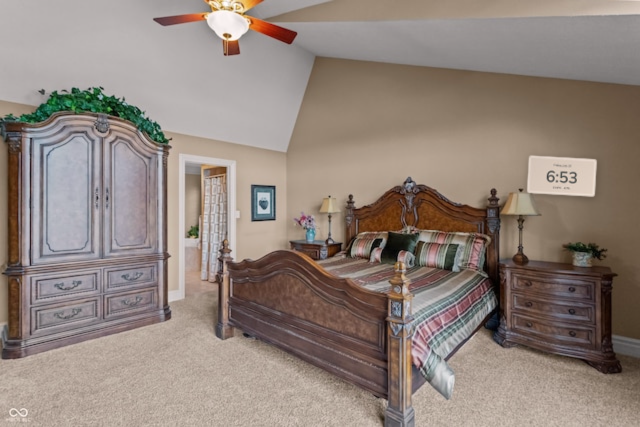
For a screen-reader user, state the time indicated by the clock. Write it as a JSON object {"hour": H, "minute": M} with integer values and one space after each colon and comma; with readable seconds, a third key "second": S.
{"hour": 6, "minute": 53}
